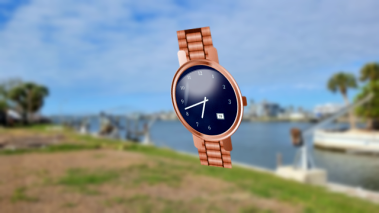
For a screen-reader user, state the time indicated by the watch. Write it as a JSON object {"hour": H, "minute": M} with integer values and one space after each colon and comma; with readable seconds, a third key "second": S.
{"hour": 6, "minute": 42}
